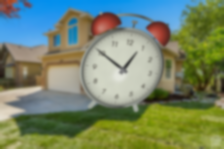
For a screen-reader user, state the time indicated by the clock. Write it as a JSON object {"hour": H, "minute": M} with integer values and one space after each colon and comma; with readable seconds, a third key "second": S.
{"hour": 12, "minute": 50}
